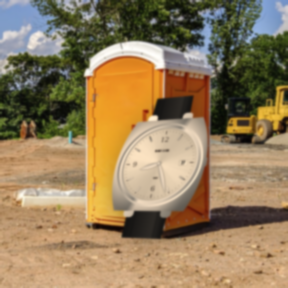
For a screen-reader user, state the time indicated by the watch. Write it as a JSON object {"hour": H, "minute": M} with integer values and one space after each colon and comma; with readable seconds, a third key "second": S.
{"hour": 8, "minute": 26}
